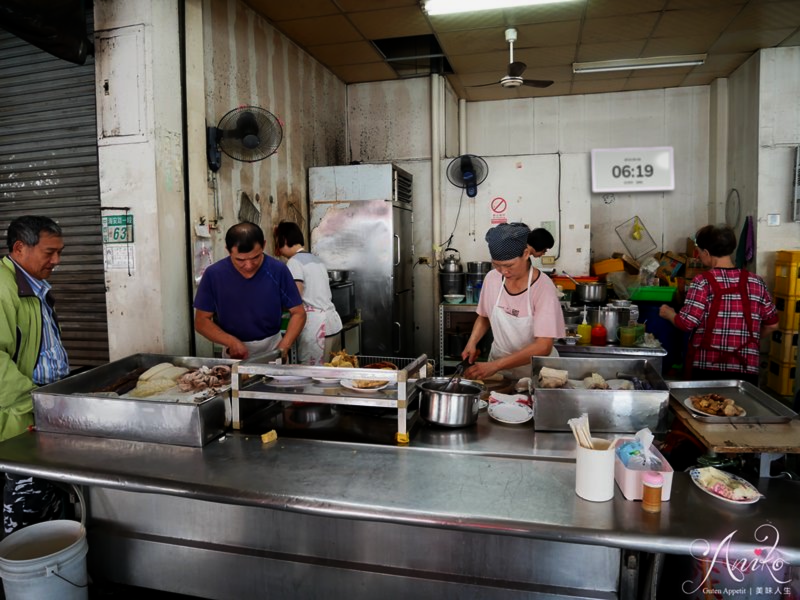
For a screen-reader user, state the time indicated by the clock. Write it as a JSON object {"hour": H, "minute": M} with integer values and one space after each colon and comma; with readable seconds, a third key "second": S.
{"hour": 6, "minute": 19}
